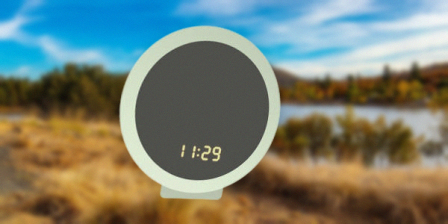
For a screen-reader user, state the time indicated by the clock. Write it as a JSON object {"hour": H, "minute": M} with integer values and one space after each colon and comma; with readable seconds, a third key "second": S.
{"hour": 11, "minute": 29}
